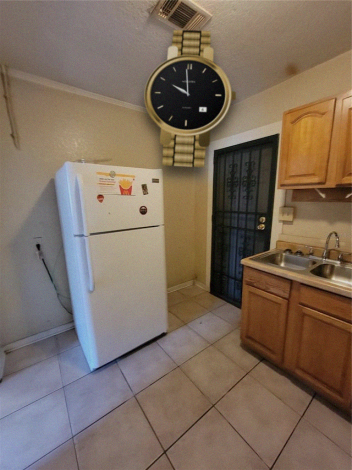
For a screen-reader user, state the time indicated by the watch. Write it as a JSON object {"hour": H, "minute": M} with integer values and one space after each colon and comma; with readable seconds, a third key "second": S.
{"hour": 9, "minute": 59}
